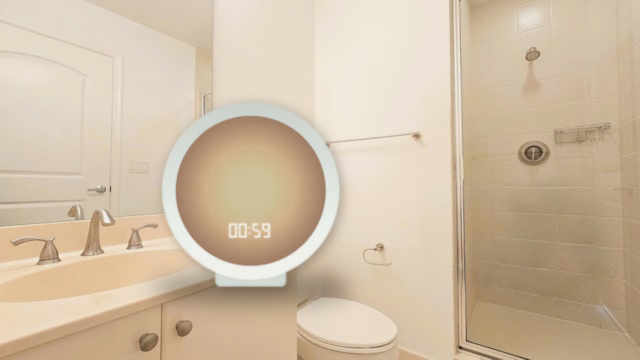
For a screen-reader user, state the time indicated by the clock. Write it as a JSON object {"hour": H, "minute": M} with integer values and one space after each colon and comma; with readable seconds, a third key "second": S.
{"hour": 0, "minute": 59}
